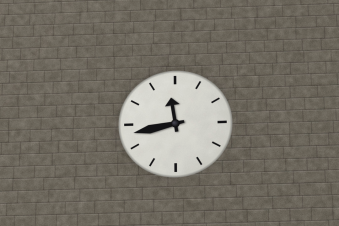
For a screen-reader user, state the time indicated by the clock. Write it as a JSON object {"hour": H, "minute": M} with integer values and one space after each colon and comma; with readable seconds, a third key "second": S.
{"hour": 11, "minute": 43}
